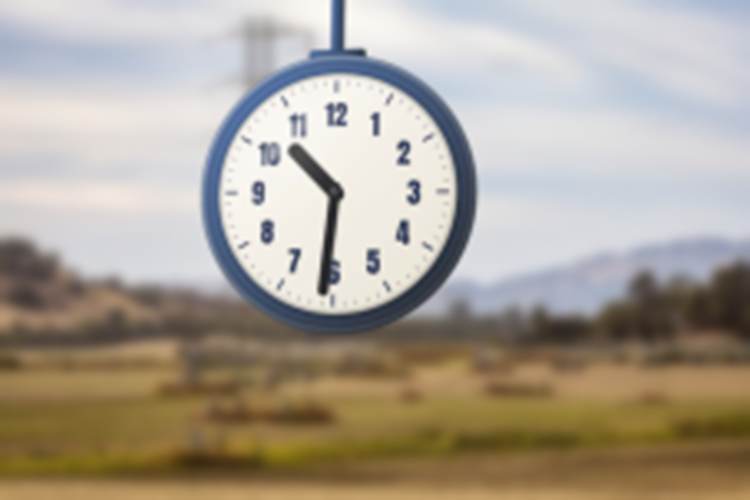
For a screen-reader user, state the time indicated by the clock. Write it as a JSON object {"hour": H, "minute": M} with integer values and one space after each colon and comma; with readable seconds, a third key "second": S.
{"hour": 10, "minute": 31}
